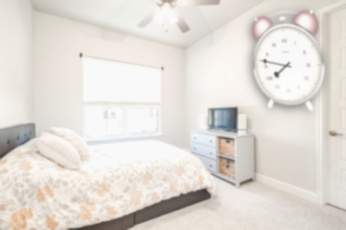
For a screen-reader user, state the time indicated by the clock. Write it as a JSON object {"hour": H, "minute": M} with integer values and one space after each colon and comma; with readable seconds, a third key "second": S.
{"hour": 7, "minute": 47}
